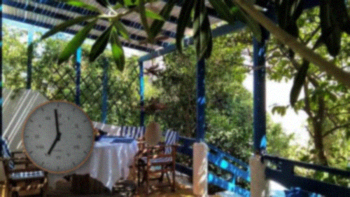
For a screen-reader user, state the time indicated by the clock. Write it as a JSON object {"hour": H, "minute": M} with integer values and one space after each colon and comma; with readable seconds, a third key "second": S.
{"hour": 6, "minute": 59}
